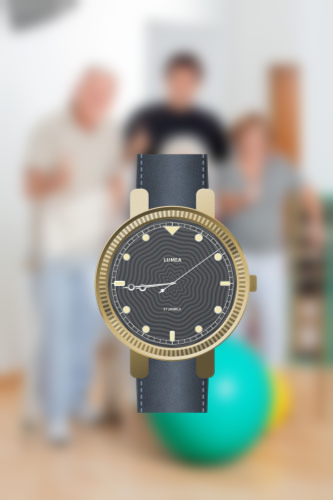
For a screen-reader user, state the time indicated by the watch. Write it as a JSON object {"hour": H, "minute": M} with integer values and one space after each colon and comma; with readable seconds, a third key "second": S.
{"hour": 8, "minute": 44, "second": 9}
